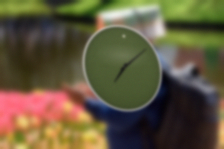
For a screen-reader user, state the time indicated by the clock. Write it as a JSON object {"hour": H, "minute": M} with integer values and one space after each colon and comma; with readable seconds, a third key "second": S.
{"hour": 7, "minute": 8}
